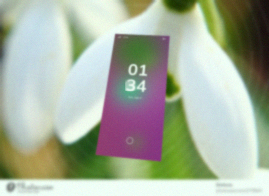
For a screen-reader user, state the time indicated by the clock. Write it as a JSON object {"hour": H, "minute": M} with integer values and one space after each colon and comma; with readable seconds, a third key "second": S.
{"hour": 1, "minute": 34}
